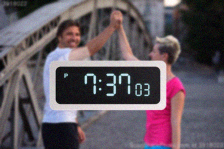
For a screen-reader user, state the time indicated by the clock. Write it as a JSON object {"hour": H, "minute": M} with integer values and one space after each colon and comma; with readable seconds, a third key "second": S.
{"hour": 7, "minute": 37, "second": 3}
